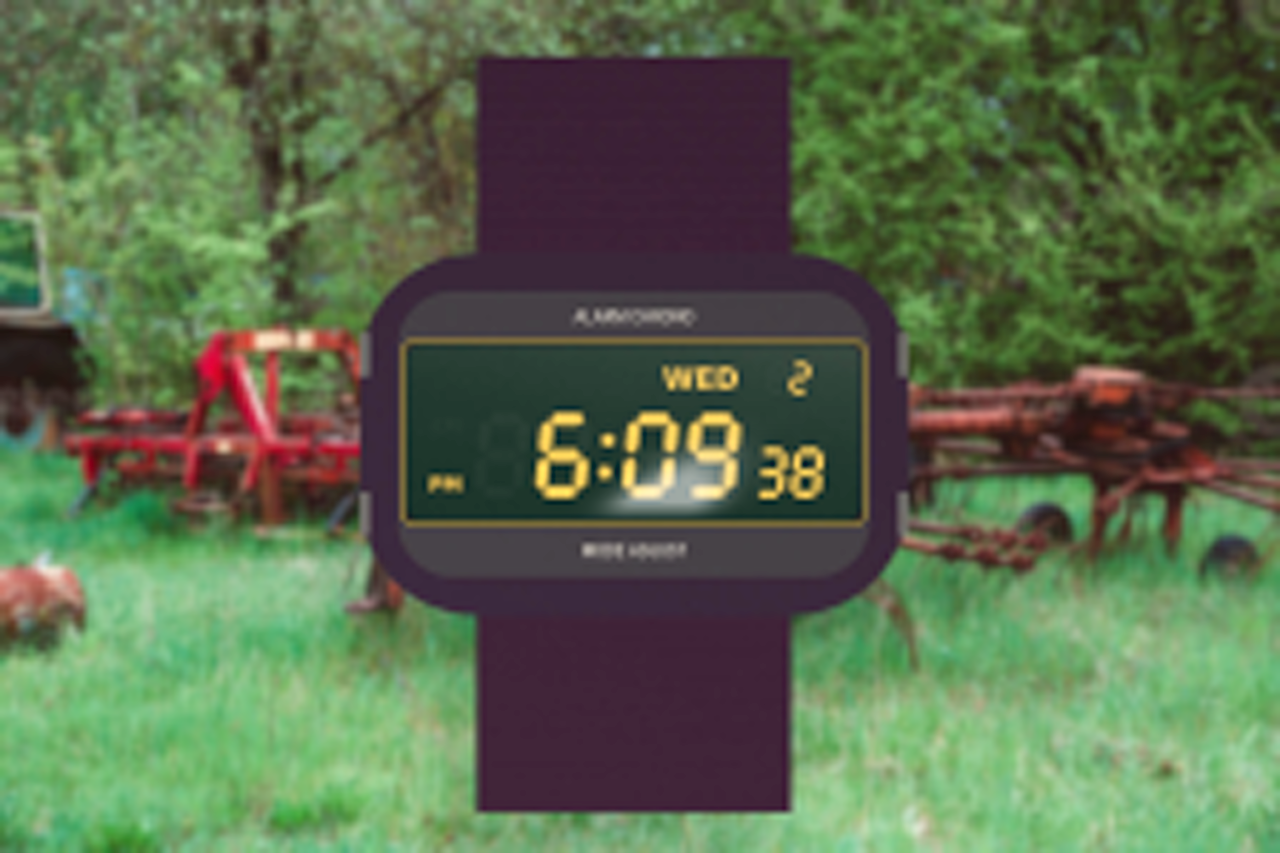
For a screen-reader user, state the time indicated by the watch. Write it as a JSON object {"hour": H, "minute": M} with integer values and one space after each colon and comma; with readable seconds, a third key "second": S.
{"hour": 6, "minute": 9, "second": 38}
